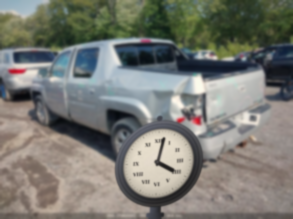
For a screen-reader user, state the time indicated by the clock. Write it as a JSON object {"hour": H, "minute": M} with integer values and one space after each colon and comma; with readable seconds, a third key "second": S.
{"hour": 4, "minute": 2}
